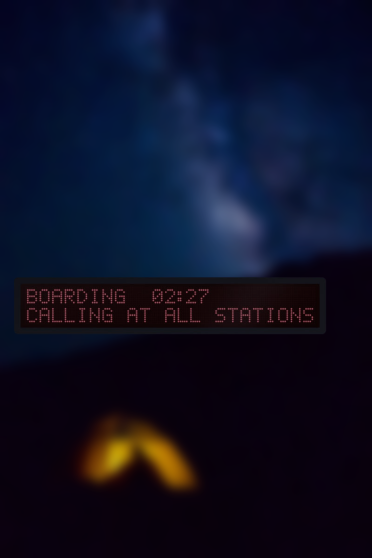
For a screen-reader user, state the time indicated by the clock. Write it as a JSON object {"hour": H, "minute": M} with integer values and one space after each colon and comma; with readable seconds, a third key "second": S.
{"hour": 2, "minute": 27}
